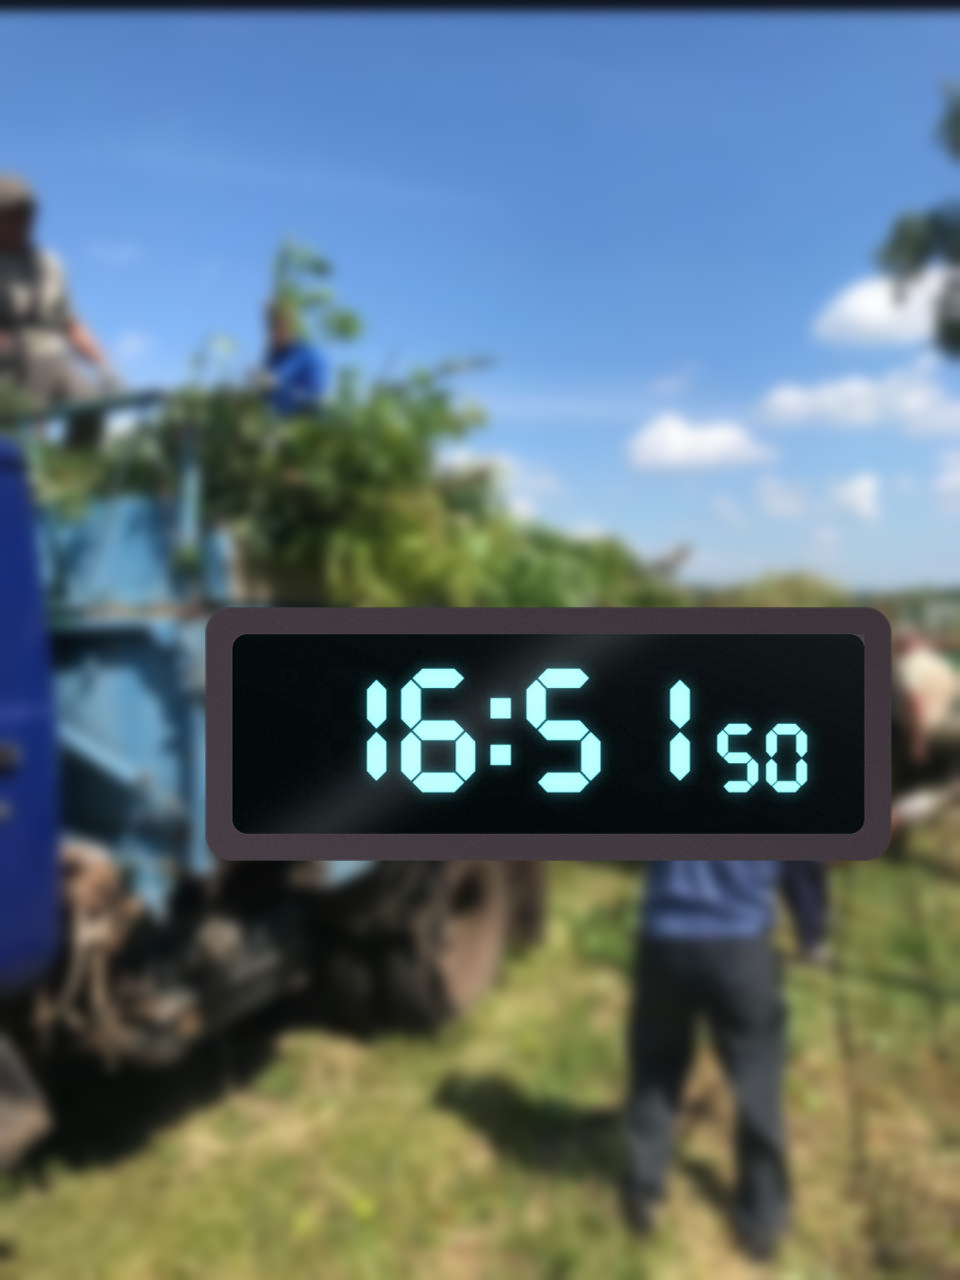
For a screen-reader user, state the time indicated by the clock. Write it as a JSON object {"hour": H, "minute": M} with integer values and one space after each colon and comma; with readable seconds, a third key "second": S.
{"hour": 16, "minute": 51, "second": 50}
